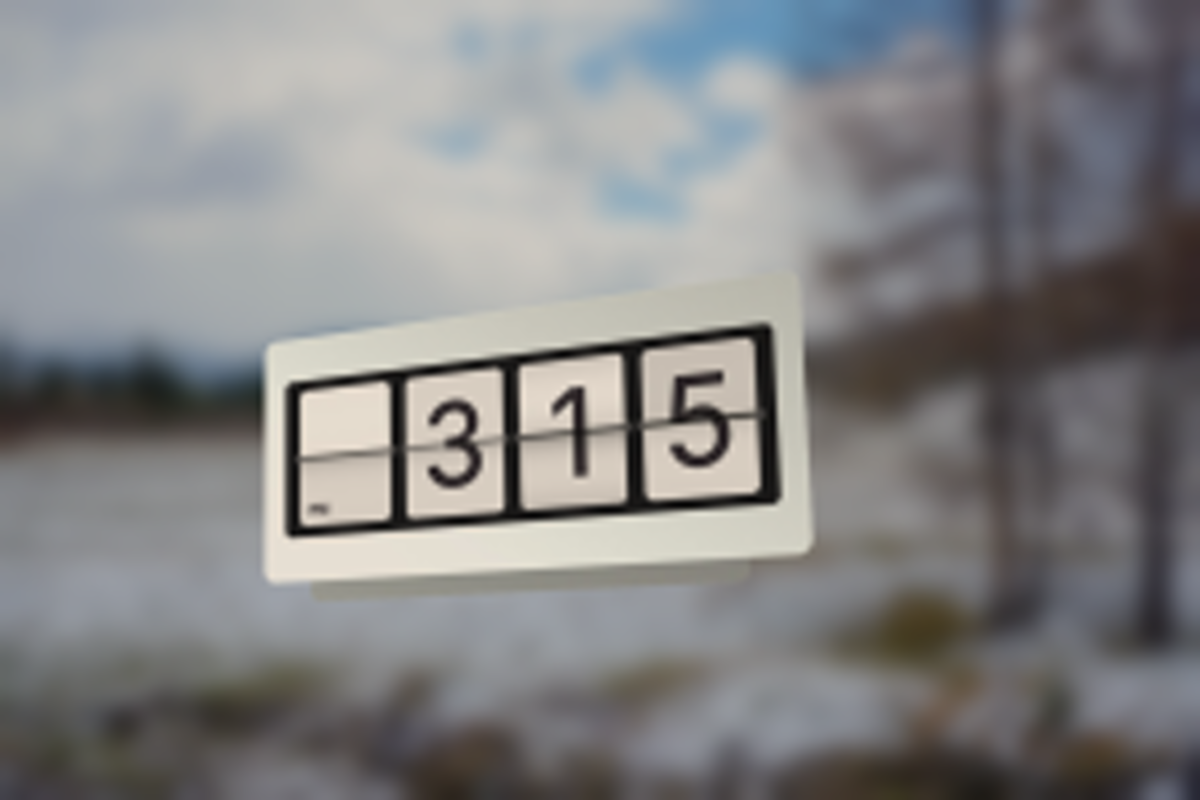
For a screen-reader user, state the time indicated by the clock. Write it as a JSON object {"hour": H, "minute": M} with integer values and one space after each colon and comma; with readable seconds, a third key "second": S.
{"hour": 3, "minute": 15}
